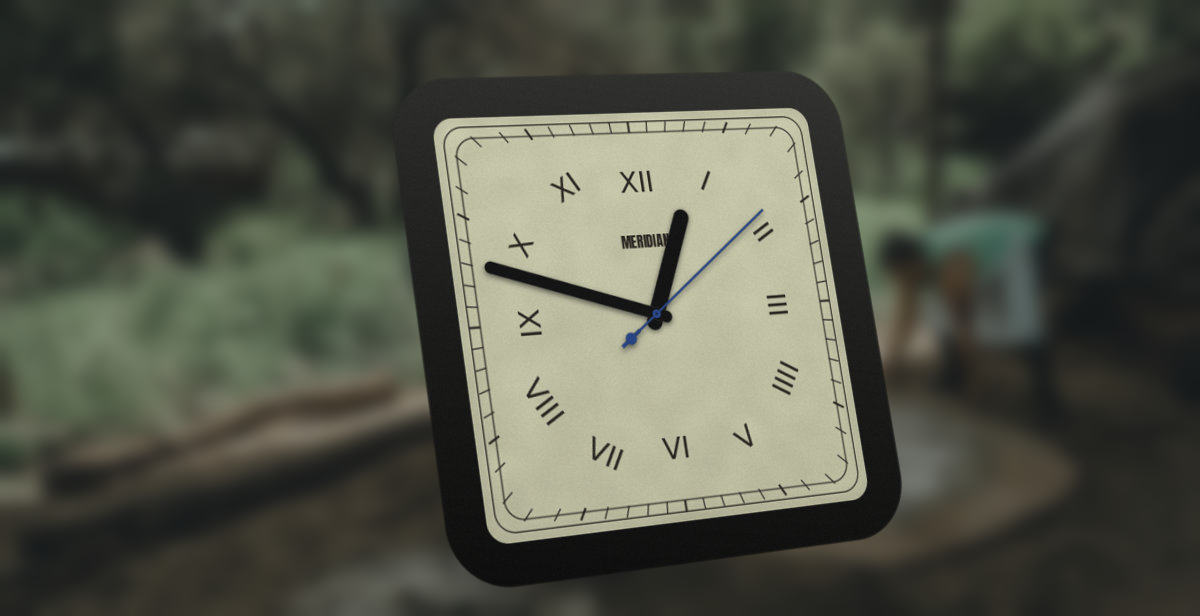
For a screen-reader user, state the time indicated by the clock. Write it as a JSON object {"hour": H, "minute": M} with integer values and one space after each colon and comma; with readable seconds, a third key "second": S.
{"hour": 12, "minute": 48, "second": 9}
